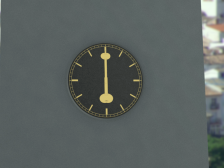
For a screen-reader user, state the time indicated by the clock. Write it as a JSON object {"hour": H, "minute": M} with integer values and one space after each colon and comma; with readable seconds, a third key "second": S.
{"hour": 6, "minute": 0}
